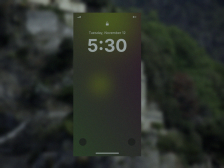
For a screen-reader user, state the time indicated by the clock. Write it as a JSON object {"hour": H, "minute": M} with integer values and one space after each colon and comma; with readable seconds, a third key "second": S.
{"hour": 5, "minute": 30}
